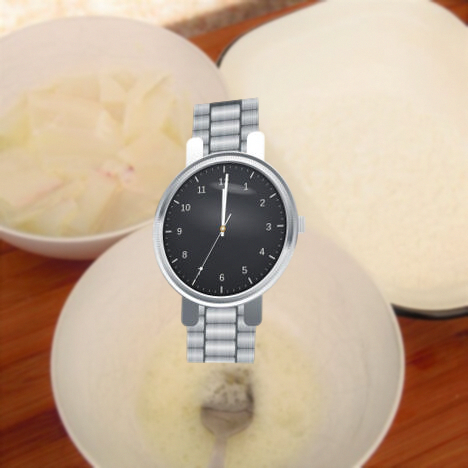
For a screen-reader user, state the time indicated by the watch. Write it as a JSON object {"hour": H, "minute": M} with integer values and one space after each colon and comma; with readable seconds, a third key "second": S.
{"hour": 12, "minute": 0, "second": 35}
